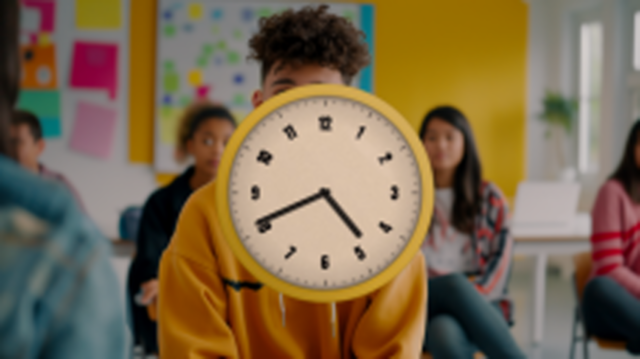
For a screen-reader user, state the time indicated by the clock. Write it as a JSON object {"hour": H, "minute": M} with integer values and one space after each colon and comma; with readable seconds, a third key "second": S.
{"hour": 4, "minute": 41}
